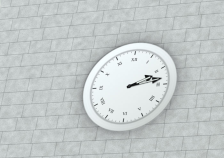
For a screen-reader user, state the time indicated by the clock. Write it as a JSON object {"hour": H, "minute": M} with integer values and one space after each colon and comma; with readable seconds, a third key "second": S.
{"hour": 2, "minute": 13}
